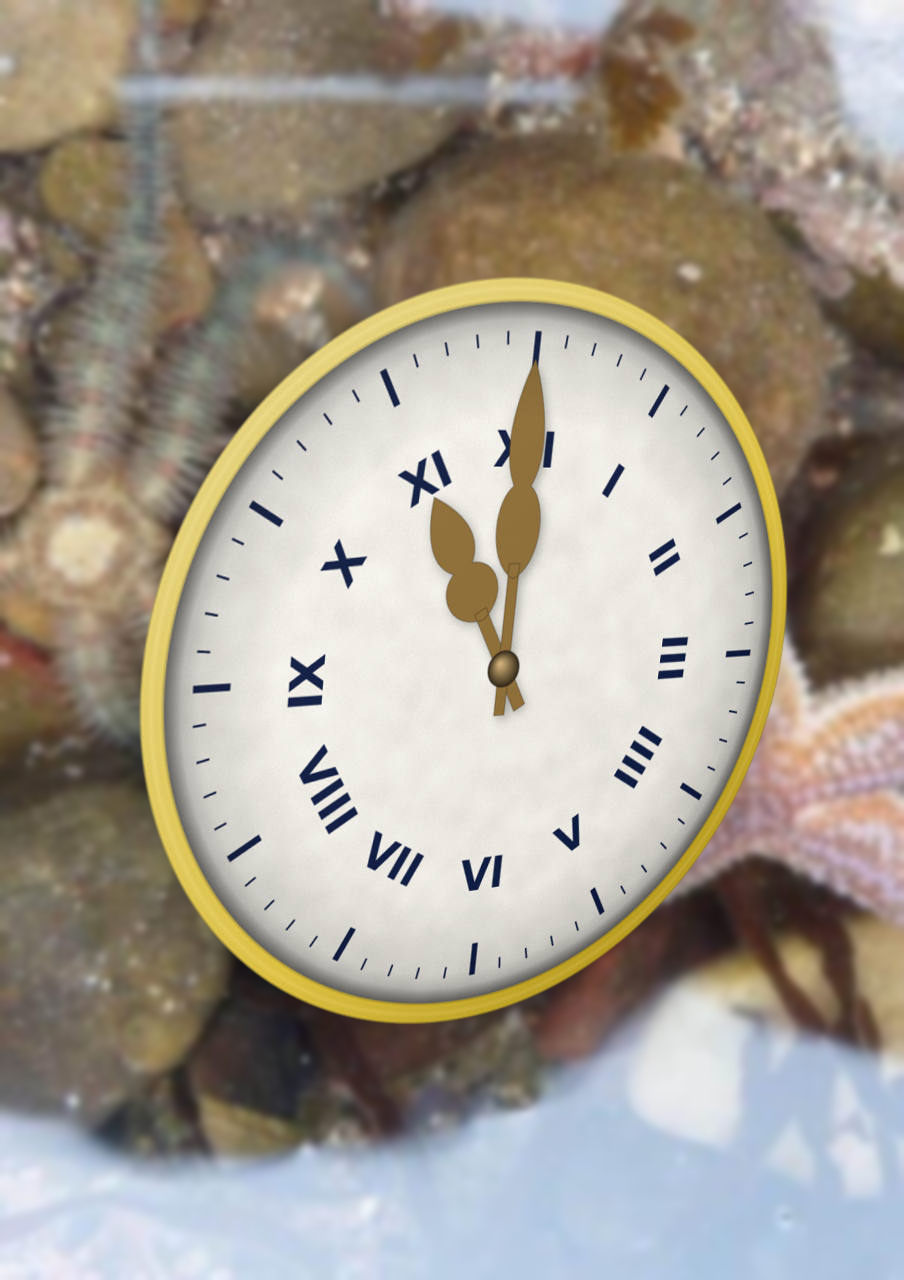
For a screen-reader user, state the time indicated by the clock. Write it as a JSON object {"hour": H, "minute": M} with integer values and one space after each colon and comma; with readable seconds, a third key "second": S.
{"hour": 11, "minute": 0}
